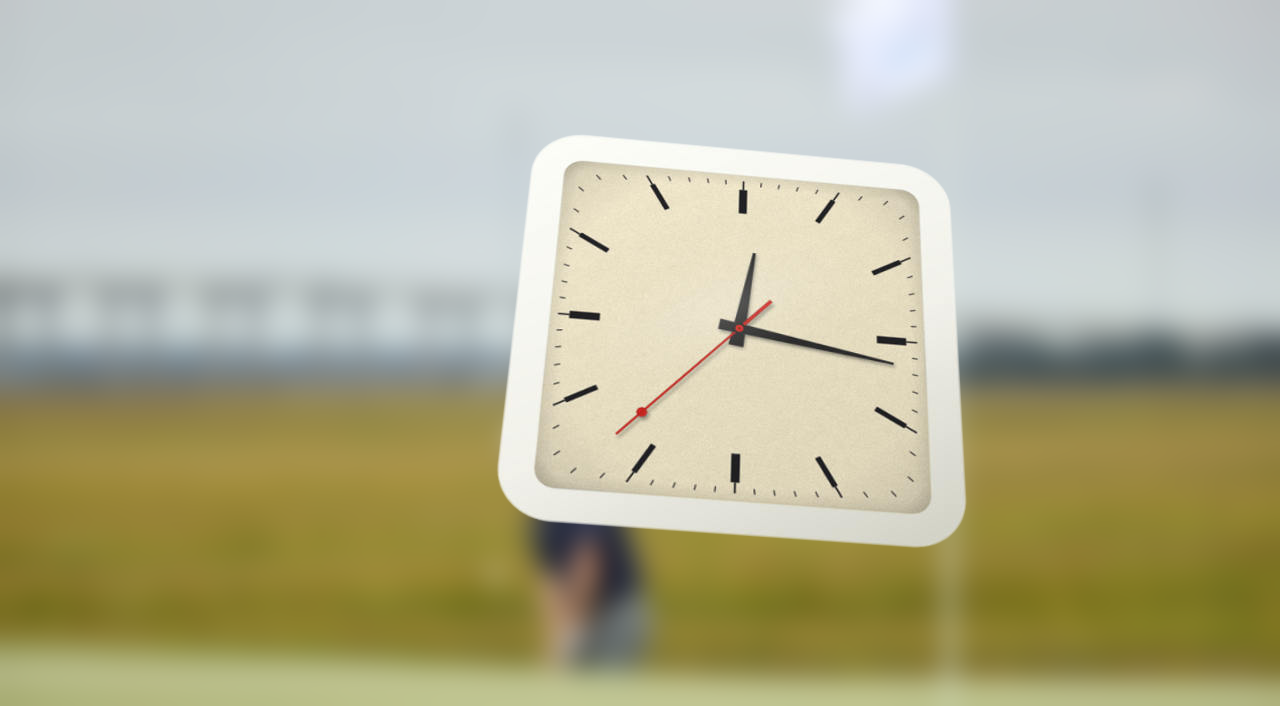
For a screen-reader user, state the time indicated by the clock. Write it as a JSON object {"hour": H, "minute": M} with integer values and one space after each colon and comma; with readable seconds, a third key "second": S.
{"hour": 12, "minute": 16, "second": 37}
